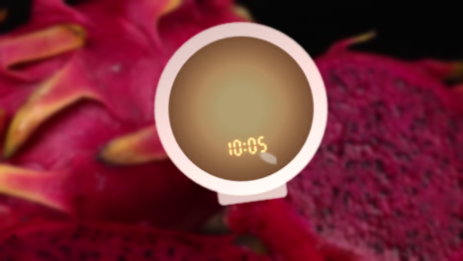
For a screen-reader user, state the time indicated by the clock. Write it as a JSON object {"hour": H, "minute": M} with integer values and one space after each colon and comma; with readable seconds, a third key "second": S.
{"hour": 10, "minute": 5}
